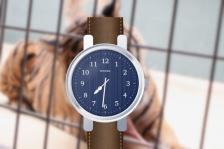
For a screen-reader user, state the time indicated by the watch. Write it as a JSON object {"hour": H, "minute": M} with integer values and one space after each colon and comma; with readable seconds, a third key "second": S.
{"hour": 7, "minute": 31}
